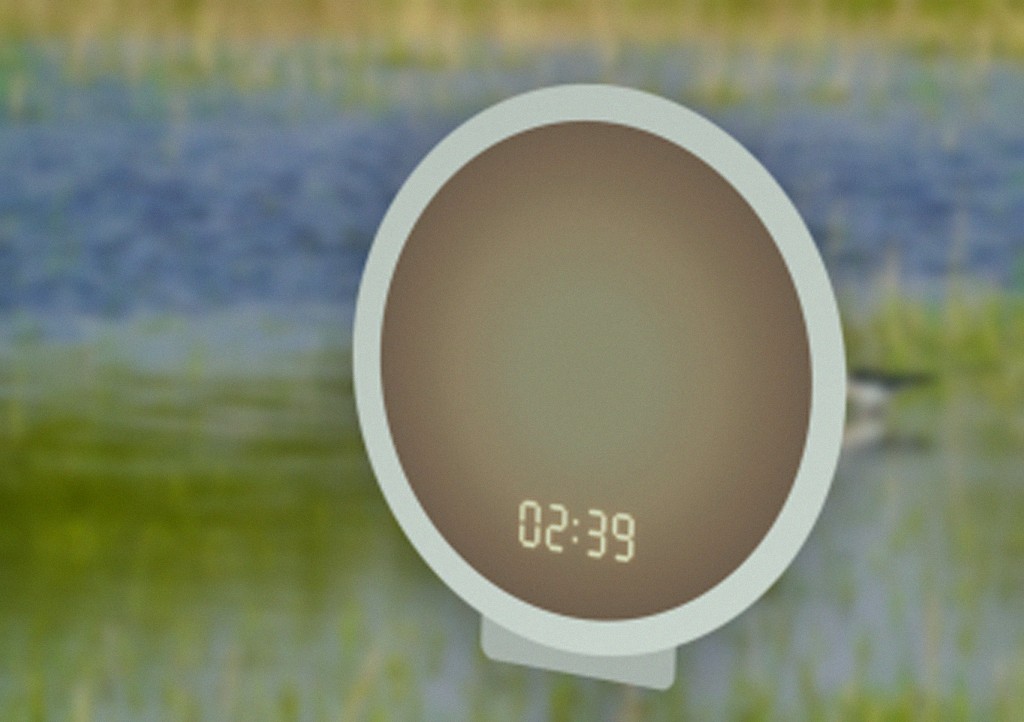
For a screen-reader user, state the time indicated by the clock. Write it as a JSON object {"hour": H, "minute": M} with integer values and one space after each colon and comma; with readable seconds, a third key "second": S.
{"hour": 2, "minute": 39}
